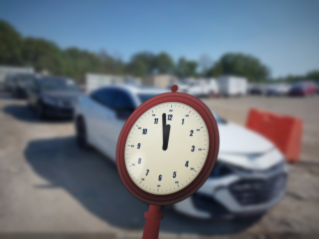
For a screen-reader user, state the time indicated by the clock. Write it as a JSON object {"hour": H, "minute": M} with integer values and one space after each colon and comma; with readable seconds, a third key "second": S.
{"hour": 11, "minute": 58}
